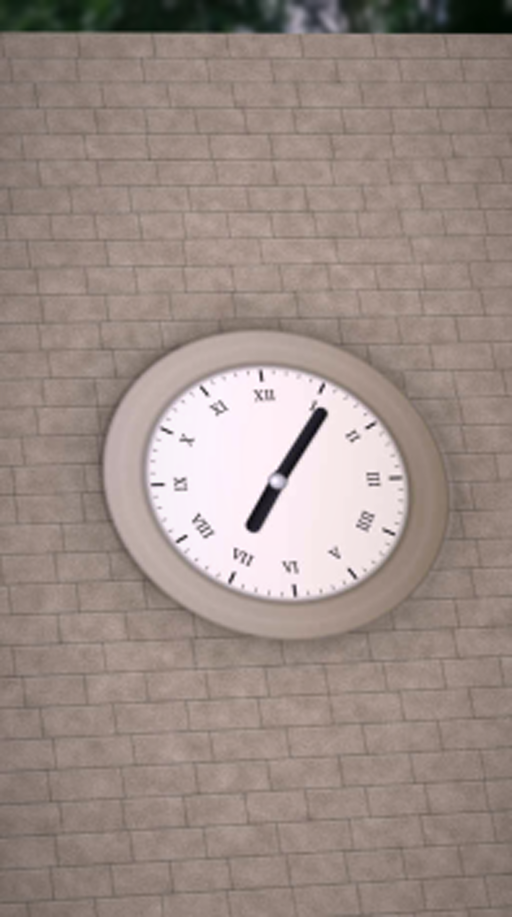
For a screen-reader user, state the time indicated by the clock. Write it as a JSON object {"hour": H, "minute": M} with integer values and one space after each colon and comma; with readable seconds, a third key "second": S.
{"hour": 7, "minute": 6}
